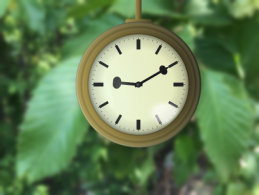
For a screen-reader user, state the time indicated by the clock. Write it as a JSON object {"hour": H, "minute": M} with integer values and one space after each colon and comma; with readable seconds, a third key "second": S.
{"hour": 9, "minute": 10}
